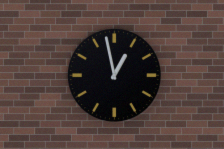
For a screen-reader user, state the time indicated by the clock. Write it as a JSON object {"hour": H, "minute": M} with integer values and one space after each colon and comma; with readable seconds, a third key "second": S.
{"hour": 12, "minute": 58}
